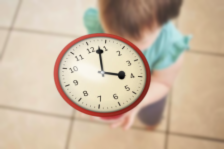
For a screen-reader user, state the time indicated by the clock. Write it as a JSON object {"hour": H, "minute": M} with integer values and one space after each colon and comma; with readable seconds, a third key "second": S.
{"hour": 4, "minute": 3}
